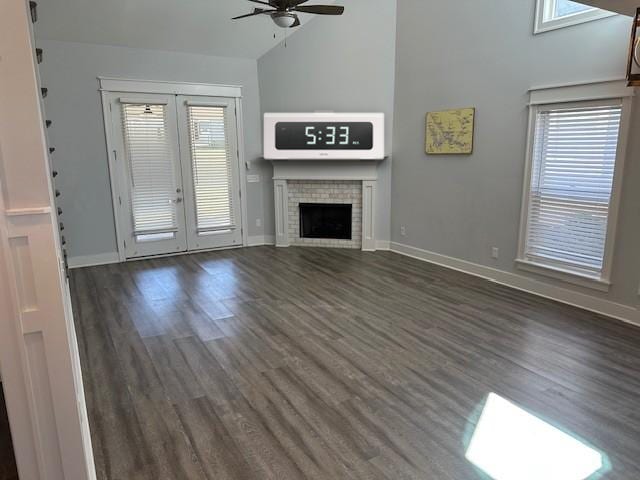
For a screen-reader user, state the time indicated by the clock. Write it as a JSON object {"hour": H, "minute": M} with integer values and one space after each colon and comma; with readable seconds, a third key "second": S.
{"hour": 5, "minute": 33}
